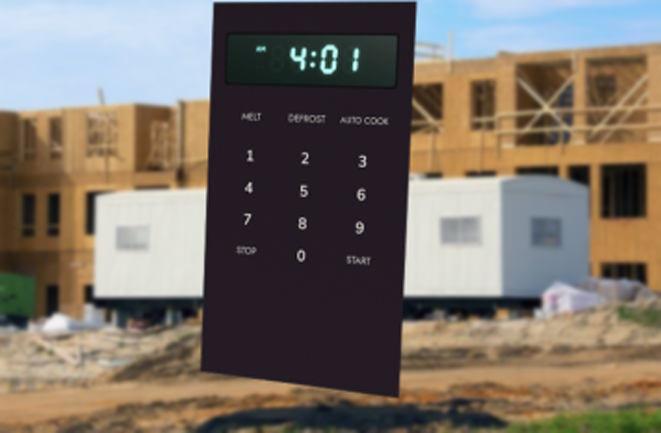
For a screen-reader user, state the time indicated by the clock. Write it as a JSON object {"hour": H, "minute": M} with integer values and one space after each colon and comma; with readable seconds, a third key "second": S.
{"hour": 4, "minute": 1}
